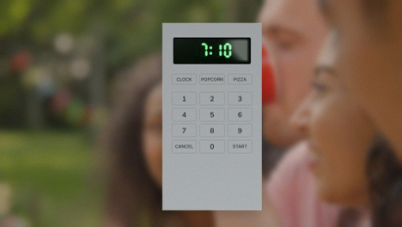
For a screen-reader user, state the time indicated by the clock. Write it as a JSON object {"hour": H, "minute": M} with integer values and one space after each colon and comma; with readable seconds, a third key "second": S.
{"hour": 7, "minute": 10}
